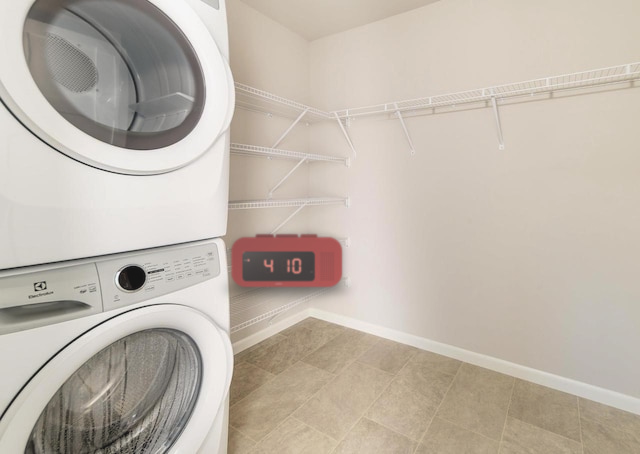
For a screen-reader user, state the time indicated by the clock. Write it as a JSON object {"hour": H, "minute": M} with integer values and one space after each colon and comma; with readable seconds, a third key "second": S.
{"hour": 4, "minute": 10}
